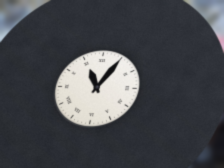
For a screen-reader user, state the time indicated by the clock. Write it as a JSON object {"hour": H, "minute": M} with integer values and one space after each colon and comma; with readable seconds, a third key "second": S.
{"hour": 11, "minute": 5}
